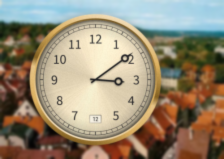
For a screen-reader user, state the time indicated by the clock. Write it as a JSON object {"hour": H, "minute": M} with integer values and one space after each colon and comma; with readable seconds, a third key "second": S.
{"hour": 3, "minute": 9}
